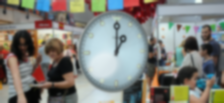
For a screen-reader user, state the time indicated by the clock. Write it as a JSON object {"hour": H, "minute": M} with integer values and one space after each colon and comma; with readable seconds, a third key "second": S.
{"hour": 1, "minute": 0}
